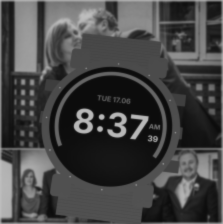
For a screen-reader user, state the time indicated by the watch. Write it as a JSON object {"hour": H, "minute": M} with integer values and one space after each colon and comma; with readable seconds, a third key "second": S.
{"hour": 8, "minute": 37}
